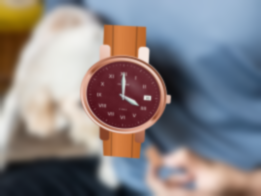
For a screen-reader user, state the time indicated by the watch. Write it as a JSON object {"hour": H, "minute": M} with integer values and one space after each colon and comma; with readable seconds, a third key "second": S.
{"hour": 4, "minute": 0}
